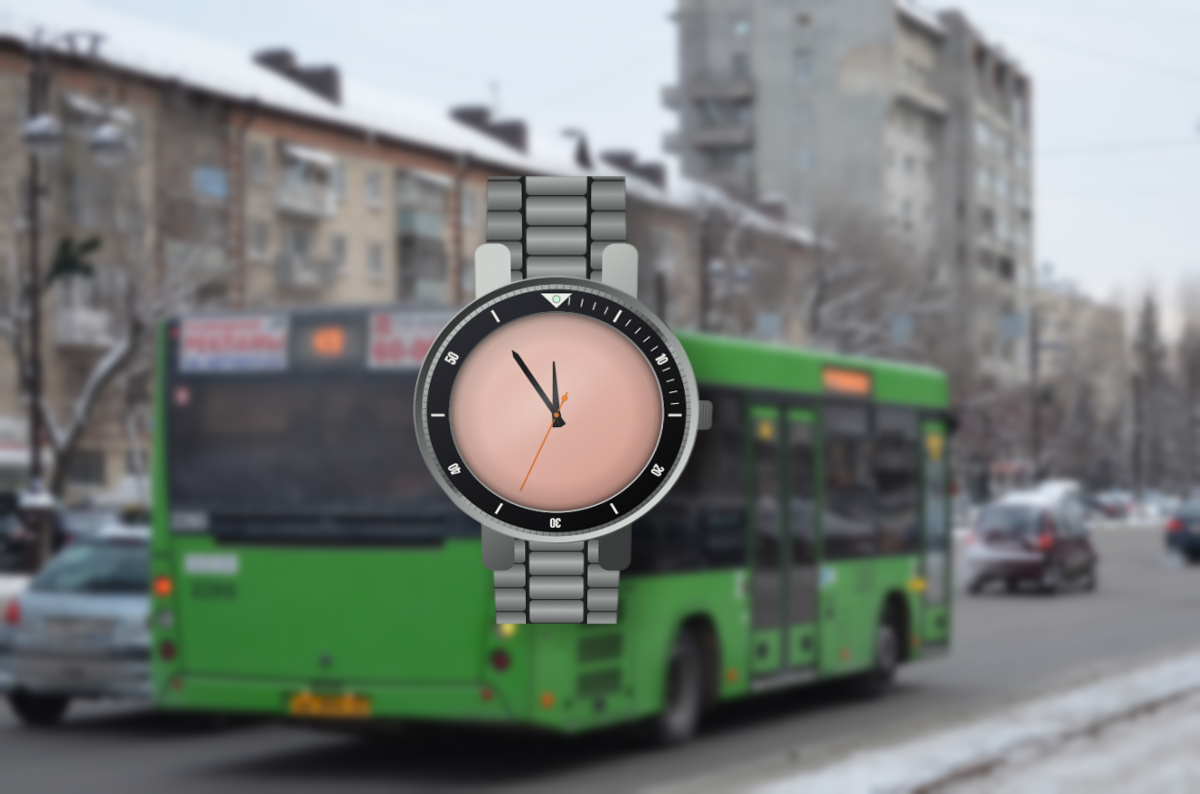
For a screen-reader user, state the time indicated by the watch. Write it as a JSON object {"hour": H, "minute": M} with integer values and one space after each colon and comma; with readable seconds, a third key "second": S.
{"hour": 11, "minute": 54, "second": 34}
